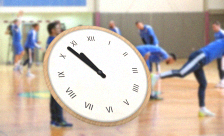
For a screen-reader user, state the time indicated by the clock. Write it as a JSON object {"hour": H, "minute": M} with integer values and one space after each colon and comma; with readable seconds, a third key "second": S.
{"hour": 10, "minute": 53}
